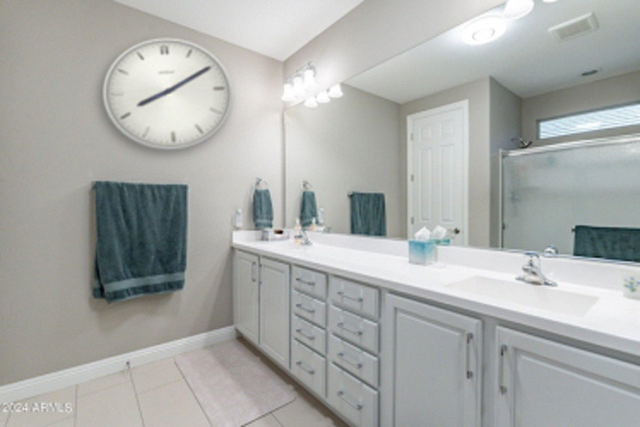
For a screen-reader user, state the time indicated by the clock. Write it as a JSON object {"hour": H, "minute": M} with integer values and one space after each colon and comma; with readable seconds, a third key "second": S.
{"hour": 8, "minute": 10}
